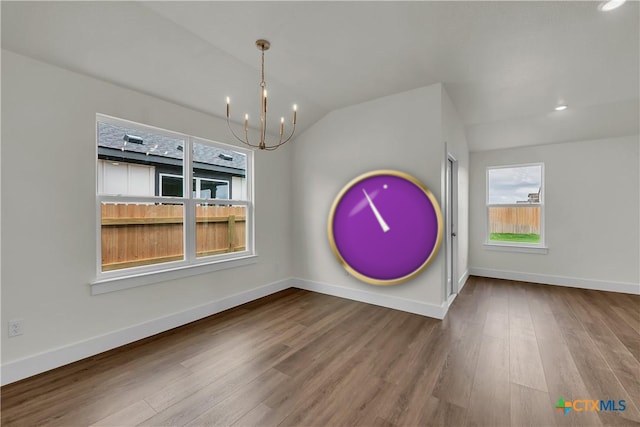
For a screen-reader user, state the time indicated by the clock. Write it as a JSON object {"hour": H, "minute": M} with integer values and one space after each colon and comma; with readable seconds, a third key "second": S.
{"hour": 10, "minute": 55}
